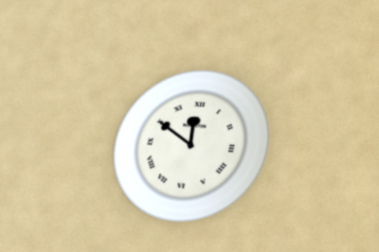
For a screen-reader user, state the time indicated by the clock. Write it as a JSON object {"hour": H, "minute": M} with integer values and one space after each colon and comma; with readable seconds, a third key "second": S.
{"hour": 11, "minute": 50}
